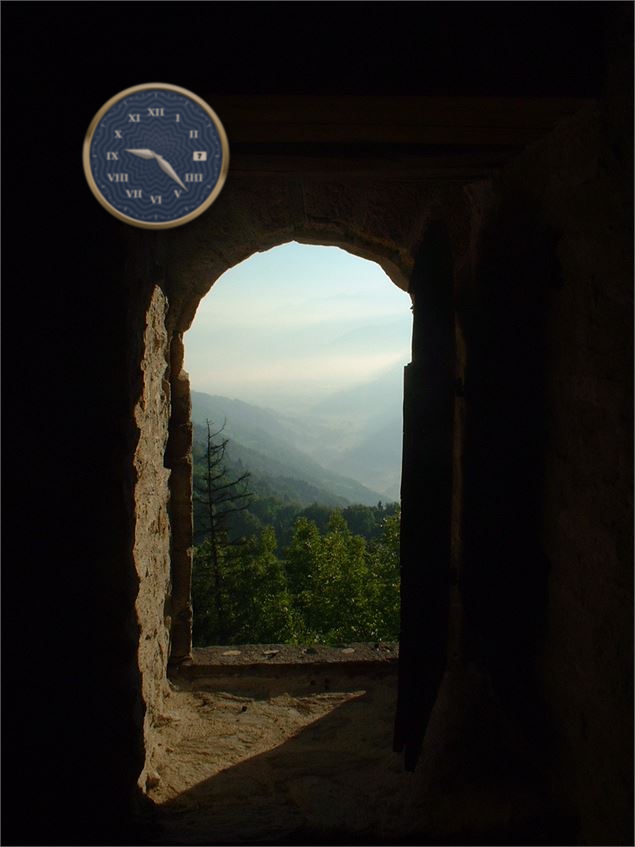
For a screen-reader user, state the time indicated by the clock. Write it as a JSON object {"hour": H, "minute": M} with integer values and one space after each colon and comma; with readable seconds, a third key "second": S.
{"hour": 9, "minute": 23}
